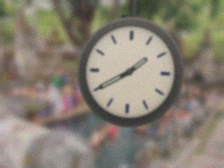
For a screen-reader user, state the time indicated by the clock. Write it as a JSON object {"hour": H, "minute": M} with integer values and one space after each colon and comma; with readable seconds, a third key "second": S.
{"hour": 1, "minute": 40}
